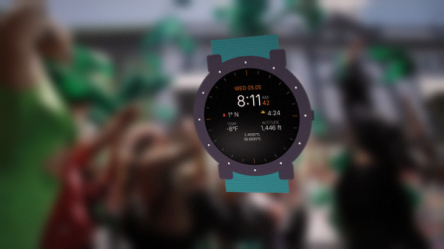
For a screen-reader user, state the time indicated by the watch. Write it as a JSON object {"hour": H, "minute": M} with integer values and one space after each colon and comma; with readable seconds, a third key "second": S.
{"hour": 8, "minute": 11}
